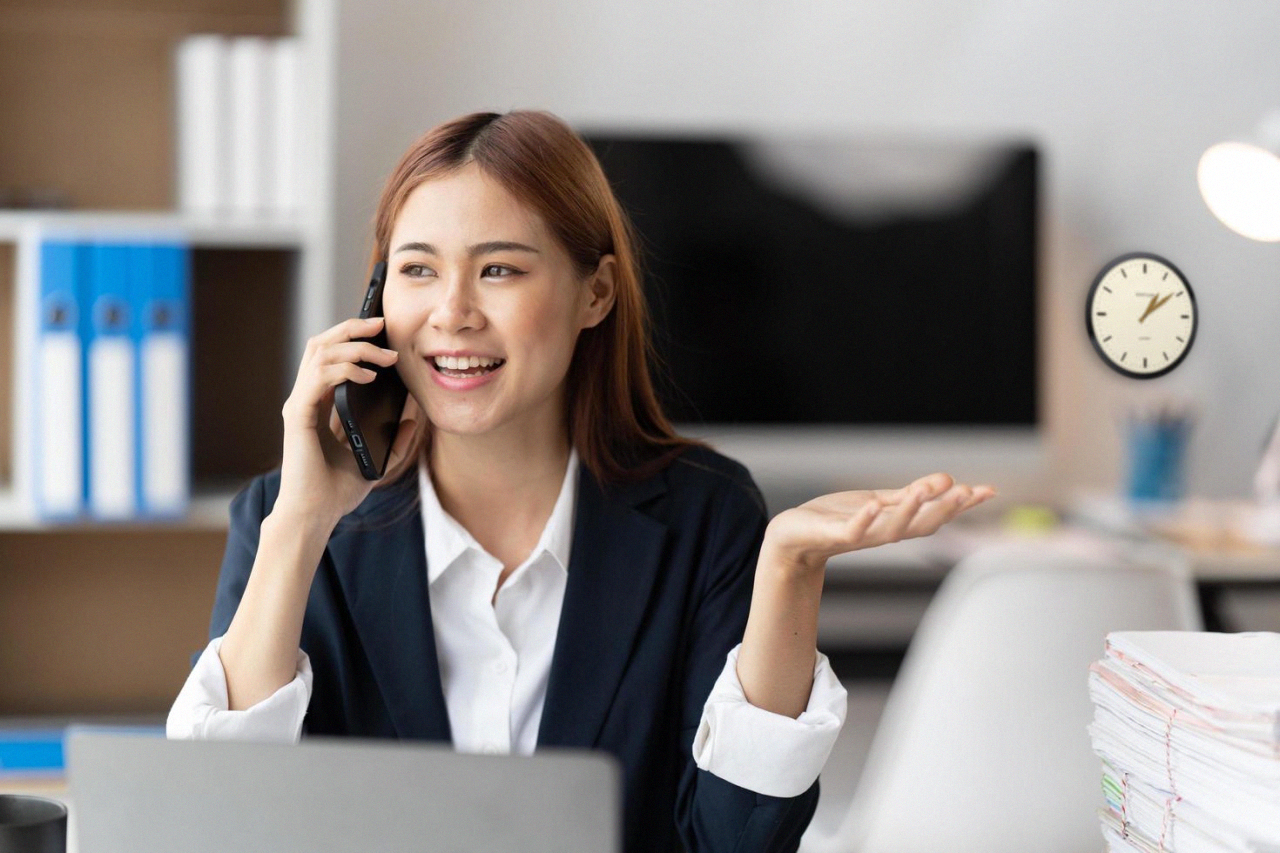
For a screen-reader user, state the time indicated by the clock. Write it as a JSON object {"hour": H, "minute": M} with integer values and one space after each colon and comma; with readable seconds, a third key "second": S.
{"hour": 1, "minute": 9}
